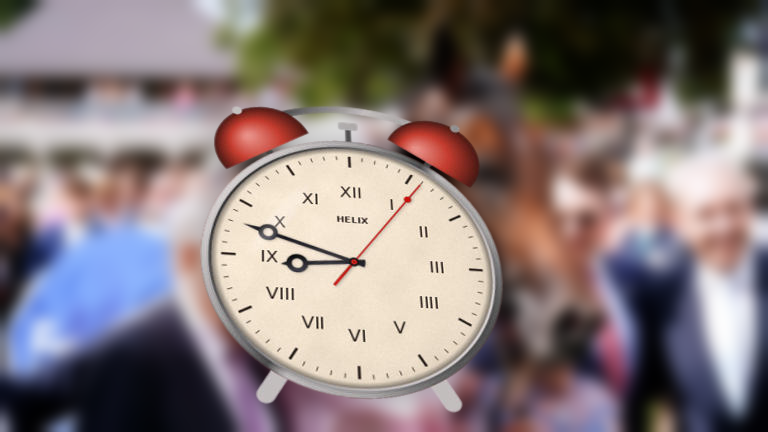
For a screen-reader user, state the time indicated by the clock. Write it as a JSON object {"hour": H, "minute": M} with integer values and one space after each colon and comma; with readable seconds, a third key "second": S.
{"hour": 8, "minute": 48, "second": 6}
